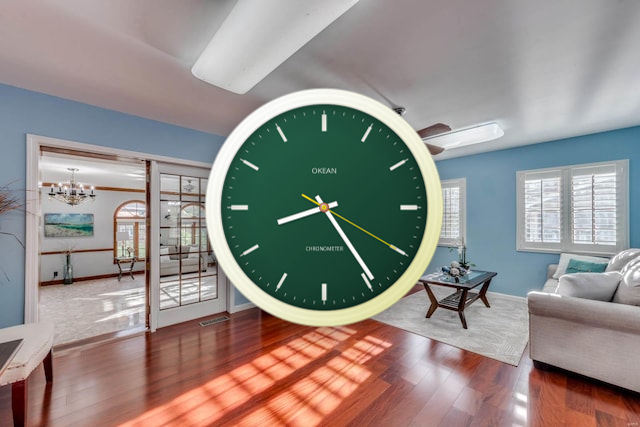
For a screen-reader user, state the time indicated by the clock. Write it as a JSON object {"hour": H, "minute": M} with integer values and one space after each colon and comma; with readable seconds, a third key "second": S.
{"hour": 8, "minute": 24, "second": 20}
